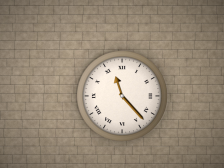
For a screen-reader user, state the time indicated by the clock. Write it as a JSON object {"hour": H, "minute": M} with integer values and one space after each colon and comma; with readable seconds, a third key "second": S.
{"hour": 11, "minute": 23}
